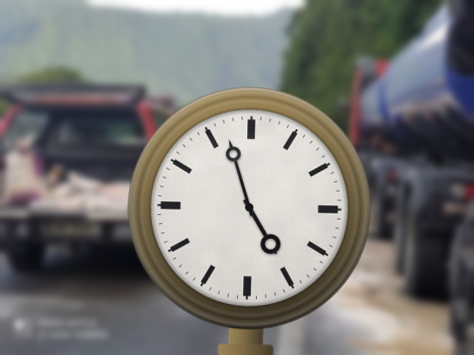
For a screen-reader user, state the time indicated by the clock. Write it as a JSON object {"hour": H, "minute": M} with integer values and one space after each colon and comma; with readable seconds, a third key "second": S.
{"hour": 4, "minute": 57}
